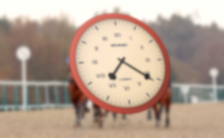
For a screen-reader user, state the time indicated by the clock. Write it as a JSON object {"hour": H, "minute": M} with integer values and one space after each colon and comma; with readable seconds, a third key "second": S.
{"hour": 7, "minute": 21}
